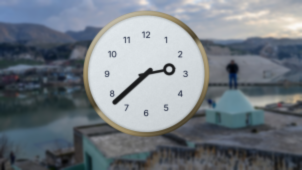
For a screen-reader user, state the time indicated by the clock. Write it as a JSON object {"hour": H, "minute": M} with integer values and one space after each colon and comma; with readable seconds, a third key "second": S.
{"hour": 2, "minute": 38}
